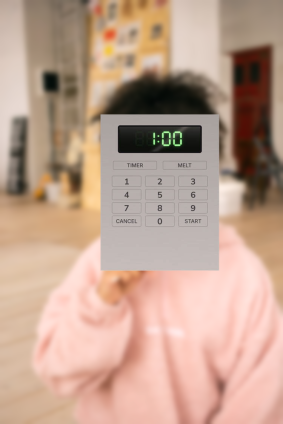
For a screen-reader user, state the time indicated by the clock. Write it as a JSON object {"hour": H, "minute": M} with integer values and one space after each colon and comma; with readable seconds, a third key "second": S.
{"hour": 1, "minute": 0}
